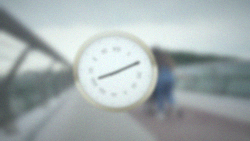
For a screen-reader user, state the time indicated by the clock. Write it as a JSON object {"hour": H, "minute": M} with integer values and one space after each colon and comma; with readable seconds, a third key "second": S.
{"hour": 8, "minute": 10}
